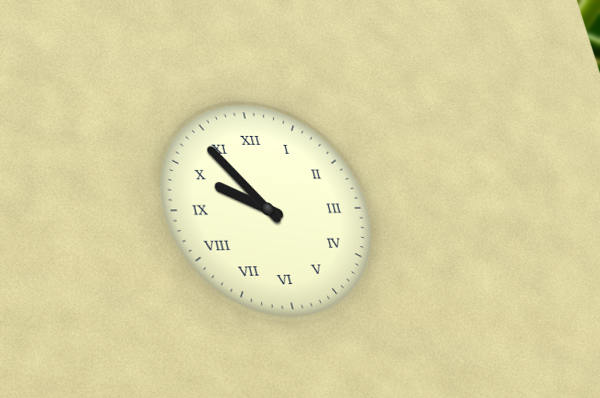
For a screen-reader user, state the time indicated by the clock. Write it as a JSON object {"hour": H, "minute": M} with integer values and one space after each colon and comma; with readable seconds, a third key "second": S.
{"hour": 9, "minute": 54}
